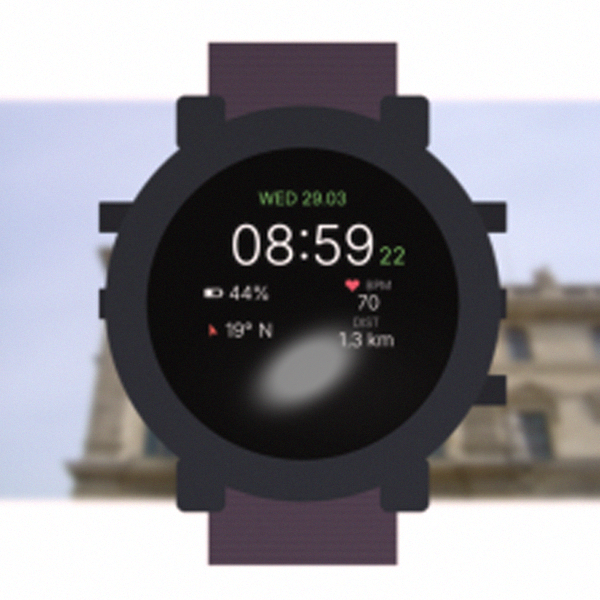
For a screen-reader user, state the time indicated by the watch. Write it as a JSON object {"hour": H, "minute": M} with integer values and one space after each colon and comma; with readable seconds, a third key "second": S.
{"hour": 8, "minute": 59, "second": 22}
